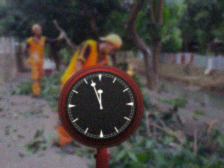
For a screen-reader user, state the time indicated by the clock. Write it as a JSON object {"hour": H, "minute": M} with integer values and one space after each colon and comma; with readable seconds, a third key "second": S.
{"hour": 11, "minute": 57}
